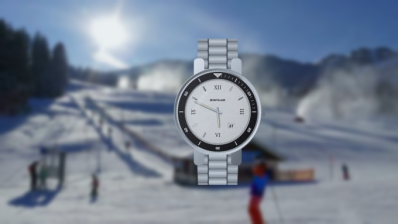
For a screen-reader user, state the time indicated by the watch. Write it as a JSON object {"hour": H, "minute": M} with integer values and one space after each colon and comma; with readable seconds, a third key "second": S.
{"hour": 5, "minute": 49}
